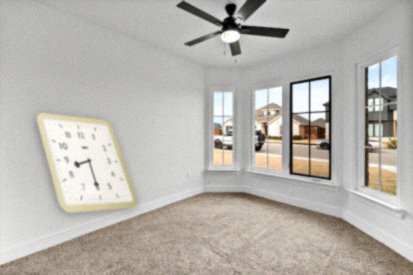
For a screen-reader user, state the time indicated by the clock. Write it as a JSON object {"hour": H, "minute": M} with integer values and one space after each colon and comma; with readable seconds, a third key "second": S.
{"hour": 8, "minute": 30}
